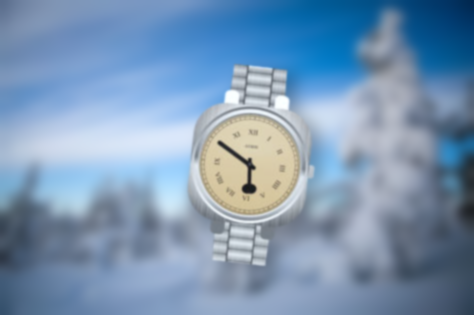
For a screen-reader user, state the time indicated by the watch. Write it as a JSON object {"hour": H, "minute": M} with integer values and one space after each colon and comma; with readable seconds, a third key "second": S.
{"hour": 5, "minute": 50}
